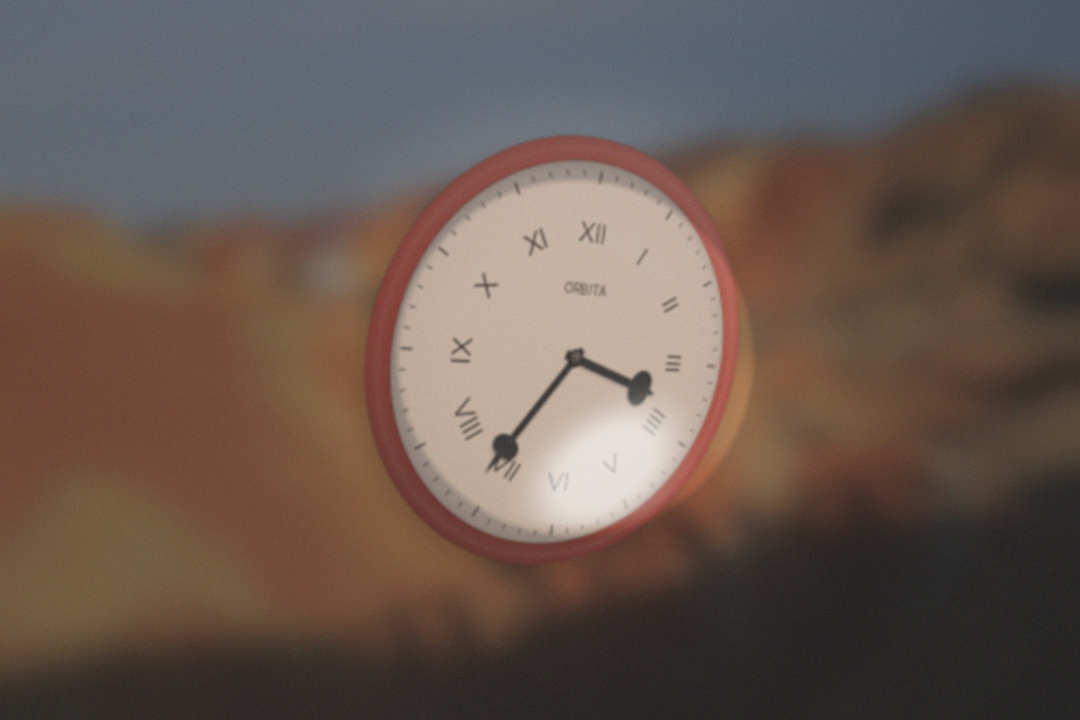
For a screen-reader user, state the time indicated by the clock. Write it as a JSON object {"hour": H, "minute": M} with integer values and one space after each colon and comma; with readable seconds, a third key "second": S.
{"hour": 3, "minute": 36}
